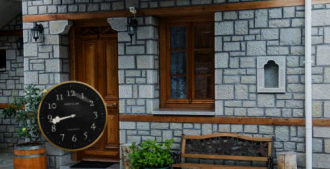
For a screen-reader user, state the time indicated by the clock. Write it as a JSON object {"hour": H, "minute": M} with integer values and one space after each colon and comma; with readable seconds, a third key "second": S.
{"hour": 8, "minute": 43}
